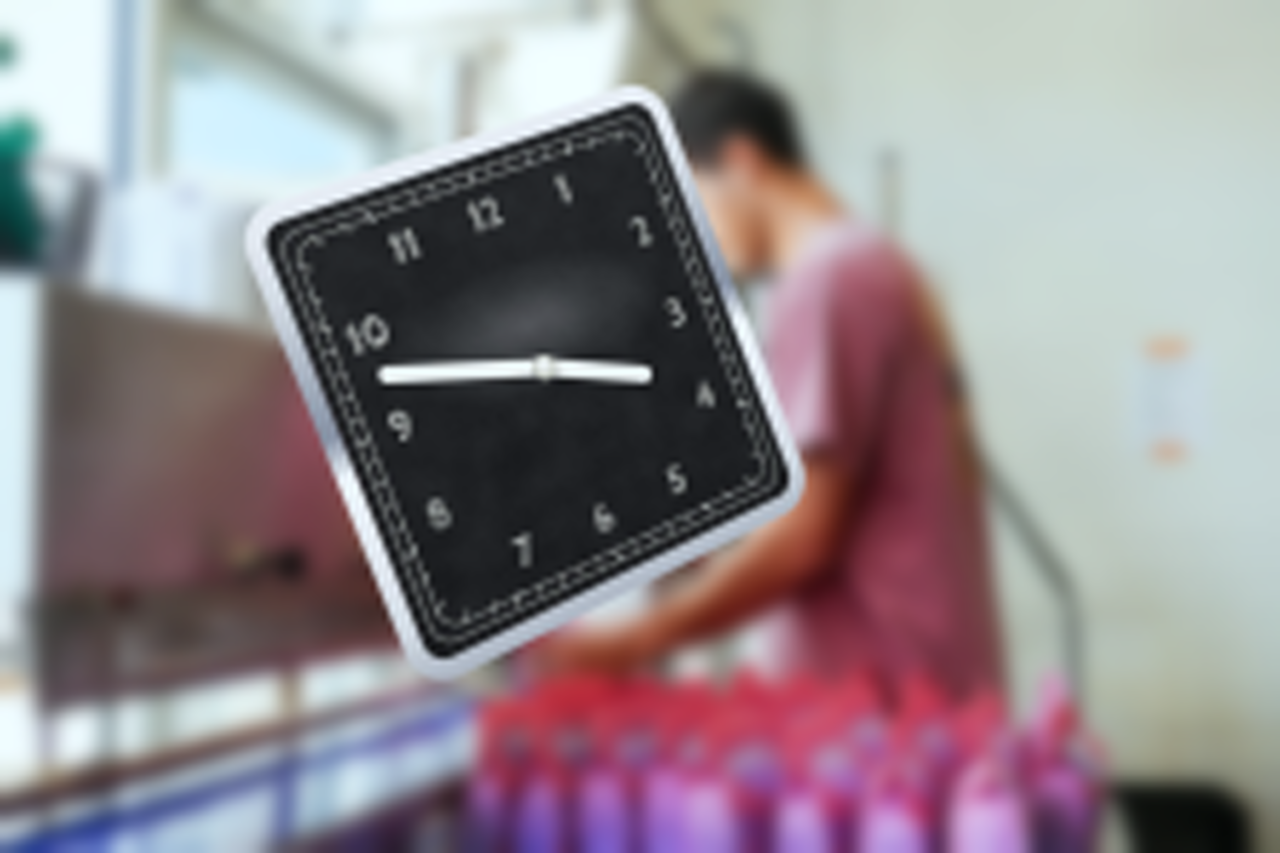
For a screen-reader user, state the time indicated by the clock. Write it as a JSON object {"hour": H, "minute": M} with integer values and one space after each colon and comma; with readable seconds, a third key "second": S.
{"hour": 3, "minute": 48}
